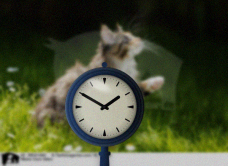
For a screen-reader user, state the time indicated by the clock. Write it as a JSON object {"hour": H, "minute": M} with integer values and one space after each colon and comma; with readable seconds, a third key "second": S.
{"hour": 1, "minute": 50}
